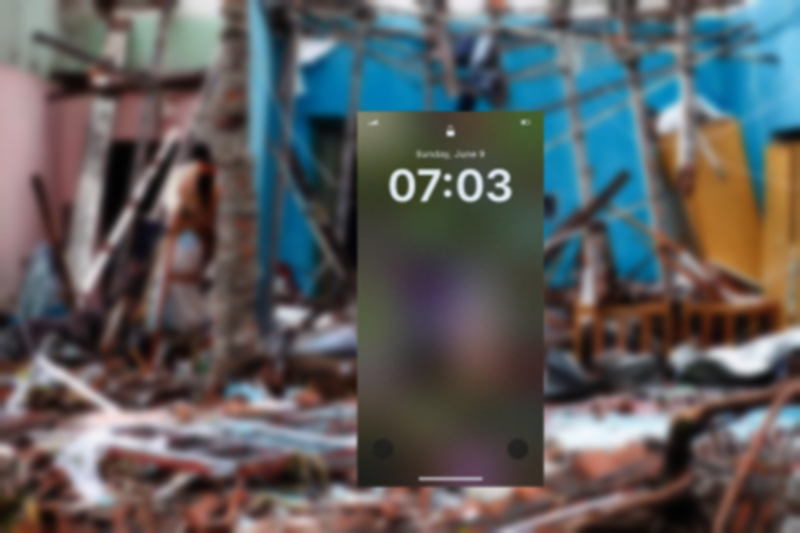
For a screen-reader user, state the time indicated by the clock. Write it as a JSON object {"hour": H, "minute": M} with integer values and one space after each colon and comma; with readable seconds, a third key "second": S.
{"hour": 7, "minute": 3}
